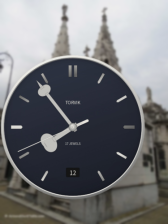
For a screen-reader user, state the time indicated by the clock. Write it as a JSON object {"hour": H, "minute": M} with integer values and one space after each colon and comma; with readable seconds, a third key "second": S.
{"hour": 7, "minute": 53, "second": 41}
